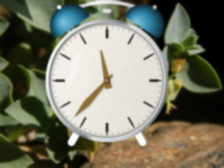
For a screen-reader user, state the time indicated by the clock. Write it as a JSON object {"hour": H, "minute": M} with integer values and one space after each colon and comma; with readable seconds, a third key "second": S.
{"hour": 11, "minute": 37}
